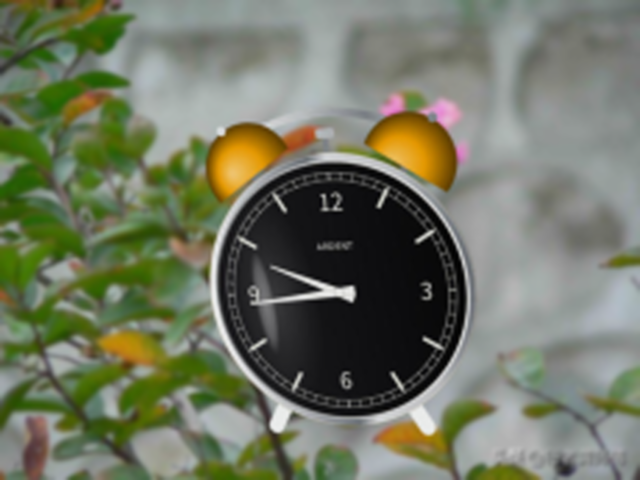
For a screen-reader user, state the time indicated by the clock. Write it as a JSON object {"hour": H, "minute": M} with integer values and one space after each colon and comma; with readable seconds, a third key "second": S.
{"hour": 9, "minute": 44}
